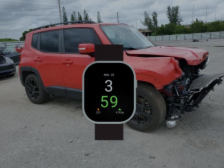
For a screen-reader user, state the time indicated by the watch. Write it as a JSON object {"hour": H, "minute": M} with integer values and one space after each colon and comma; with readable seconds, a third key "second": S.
{"hour": 3, "minute": 59}
